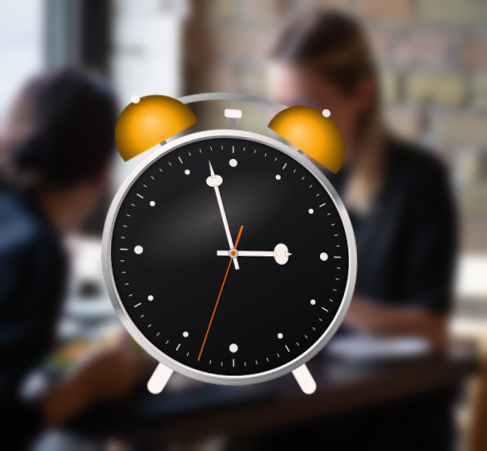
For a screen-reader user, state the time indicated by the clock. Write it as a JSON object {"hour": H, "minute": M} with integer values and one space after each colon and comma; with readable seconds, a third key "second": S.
{"hour": 2, "minute": 57, "second": 33}
